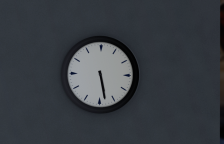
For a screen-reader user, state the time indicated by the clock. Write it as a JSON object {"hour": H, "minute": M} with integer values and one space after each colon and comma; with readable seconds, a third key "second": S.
{"hour": 5, "minute": 28}
